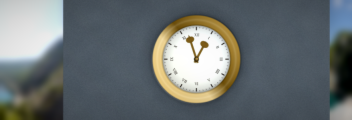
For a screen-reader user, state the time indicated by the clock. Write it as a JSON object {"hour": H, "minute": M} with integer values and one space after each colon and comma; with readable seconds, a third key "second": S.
{"hour": 12, "minute": 57}
